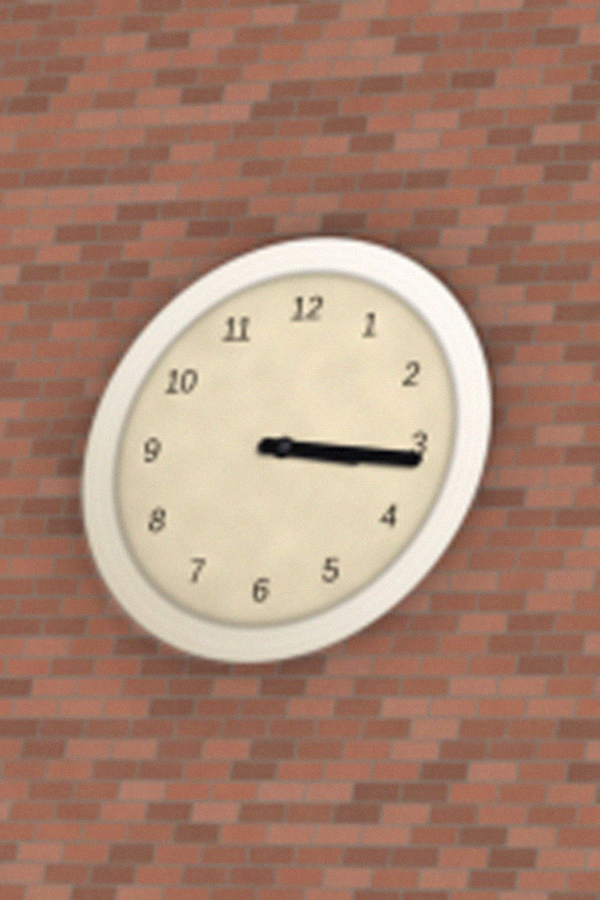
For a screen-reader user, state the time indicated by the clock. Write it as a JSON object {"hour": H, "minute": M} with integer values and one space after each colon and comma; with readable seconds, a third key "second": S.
{"hour": 3, "minute": 16}
